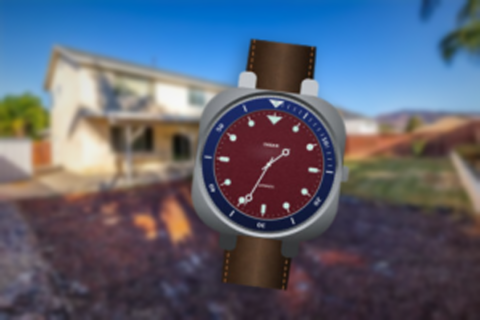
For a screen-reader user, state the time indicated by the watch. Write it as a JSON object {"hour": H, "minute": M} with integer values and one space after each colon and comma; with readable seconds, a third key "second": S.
{"hour": 1, "minute": 34}
